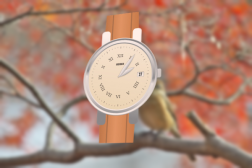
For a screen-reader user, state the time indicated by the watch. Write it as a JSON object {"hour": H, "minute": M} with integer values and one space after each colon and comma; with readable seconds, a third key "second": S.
{"hour": 2, "minute": 6}
